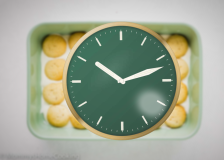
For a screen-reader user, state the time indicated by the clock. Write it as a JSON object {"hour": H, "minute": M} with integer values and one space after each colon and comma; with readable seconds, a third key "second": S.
{"hour": 10, "minute": 12}
